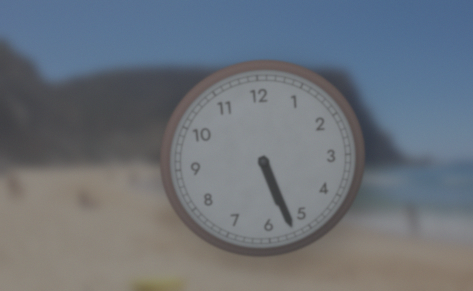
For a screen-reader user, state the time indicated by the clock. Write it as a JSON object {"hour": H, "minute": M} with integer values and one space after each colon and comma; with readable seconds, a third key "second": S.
{"hour": 5, "minute": 27}
